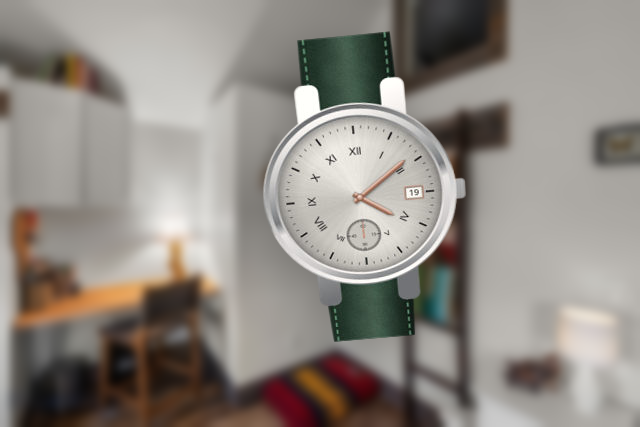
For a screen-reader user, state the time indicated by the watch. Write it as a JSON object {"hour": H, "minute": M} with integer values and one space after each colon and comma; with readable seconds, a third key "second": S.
{"hour": 4, "minute": 9}
